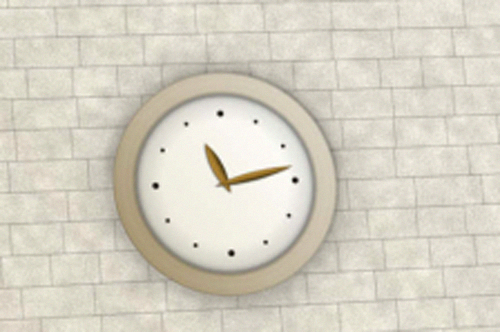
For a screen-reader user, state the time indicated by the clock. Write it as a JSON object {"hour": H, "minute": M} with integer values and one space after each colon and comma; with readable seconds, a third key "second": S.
{"hour": 11, "minute": 13}
